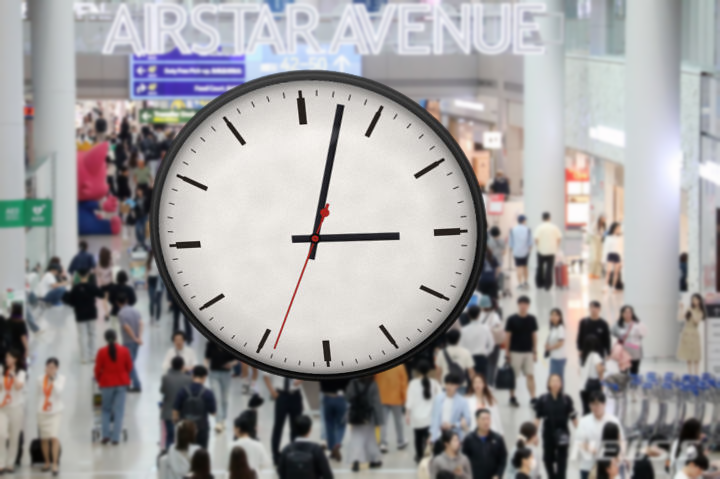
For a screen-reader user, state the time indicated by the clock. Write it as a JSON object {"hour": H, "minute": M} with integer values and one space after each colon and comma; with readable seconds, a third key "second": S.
{"hour": 3, "minute": 2, "second": 34}
